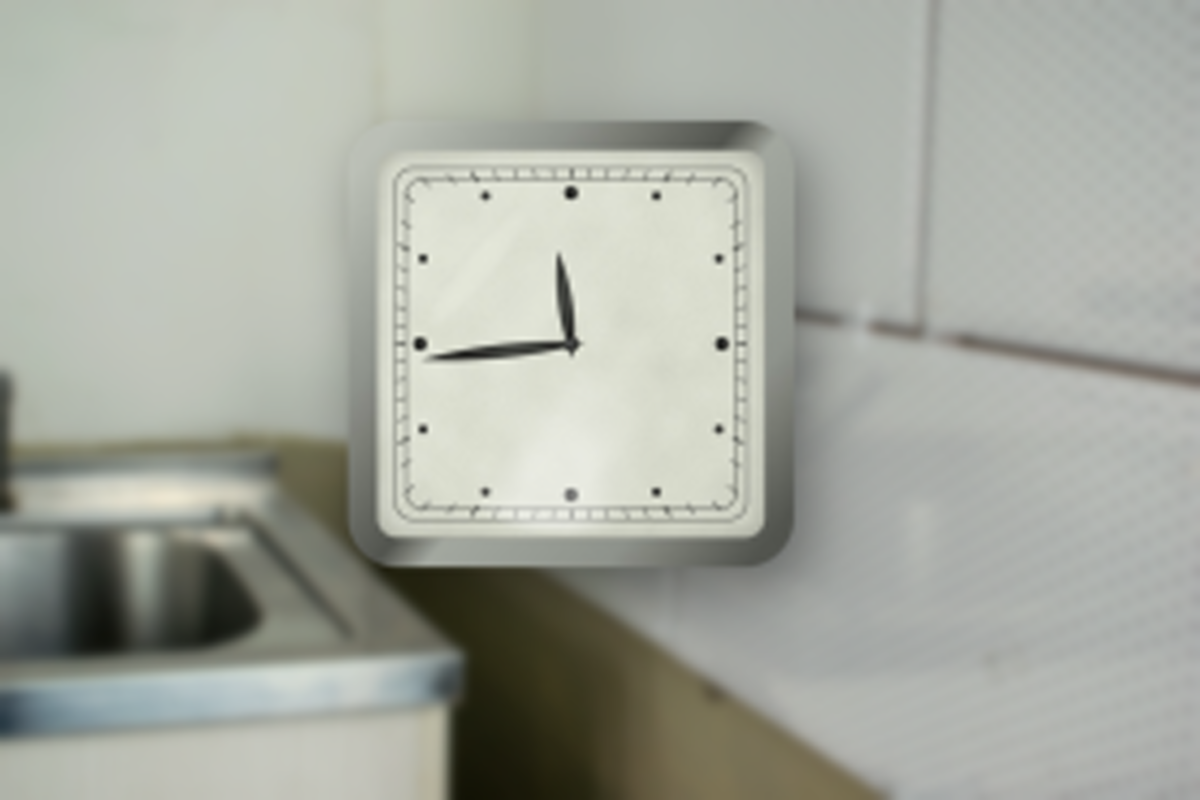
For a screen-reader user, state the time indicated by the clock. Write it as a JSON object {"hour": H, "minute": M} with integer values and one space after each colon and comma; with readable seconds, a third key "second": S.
{"hour": 11, "minute": 44}
